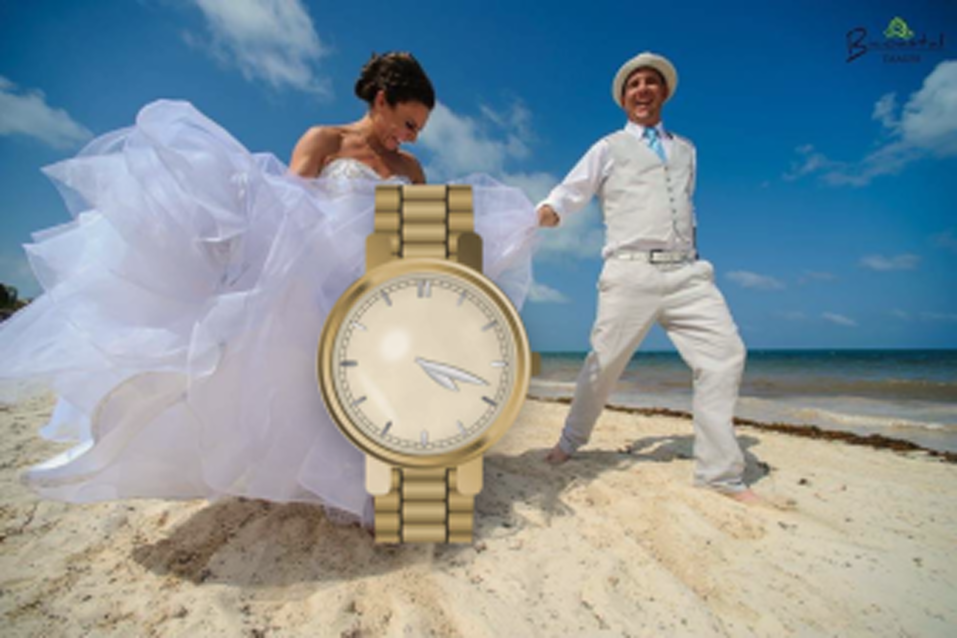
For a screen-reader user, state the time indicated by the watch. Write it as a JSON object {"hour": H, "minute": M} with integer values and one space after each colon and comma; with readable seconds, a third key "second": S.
{"hour": 4, "minute": 18}
